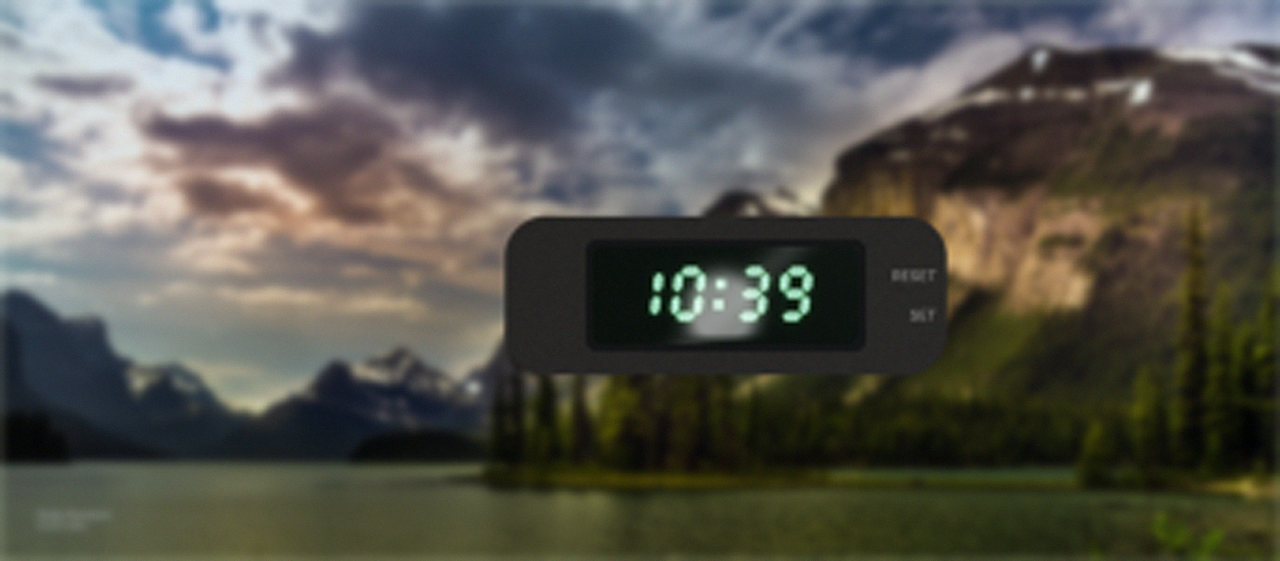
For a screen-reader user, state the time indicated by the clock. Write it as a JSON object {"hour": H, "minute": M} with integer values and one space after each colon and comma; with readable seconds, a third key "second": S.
{"hour": 10, "minute": 39}
